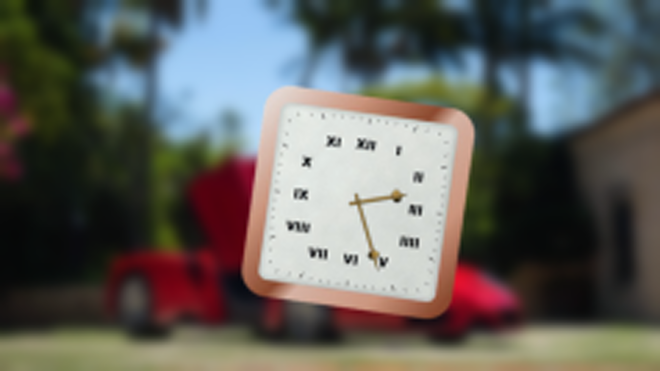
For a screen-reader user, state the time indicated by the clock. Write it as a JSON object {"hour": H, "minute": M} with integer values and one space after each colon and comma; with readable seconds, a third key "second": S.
{"hour": 2, "minute": 26}
